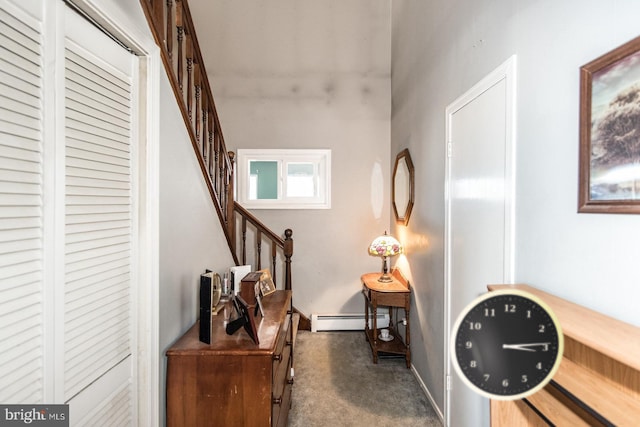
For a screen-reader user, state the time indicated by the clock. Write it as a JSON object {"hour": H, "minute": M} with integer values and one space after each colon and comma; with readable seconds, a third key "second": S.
{"hour": 3, "minute": 14}
